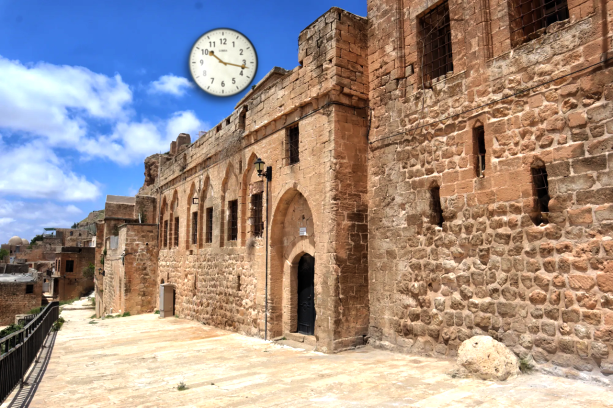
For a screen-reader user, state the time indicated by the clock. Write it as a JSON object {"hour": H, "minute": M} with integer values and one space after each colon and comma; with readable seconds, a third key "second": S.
{"hour": 10, "minute": 17}
